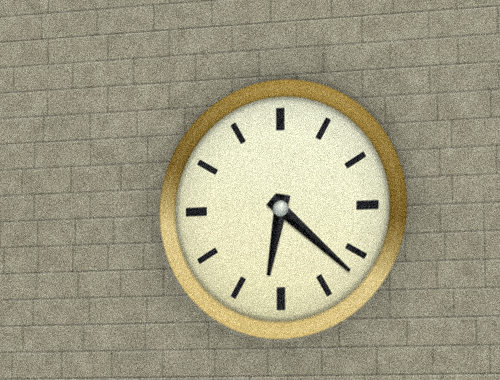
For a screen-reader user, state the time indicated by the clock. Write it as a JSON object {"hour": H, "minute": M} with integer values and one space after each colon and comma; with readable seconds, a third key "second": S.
{"hour": 6, "minute": 22}
